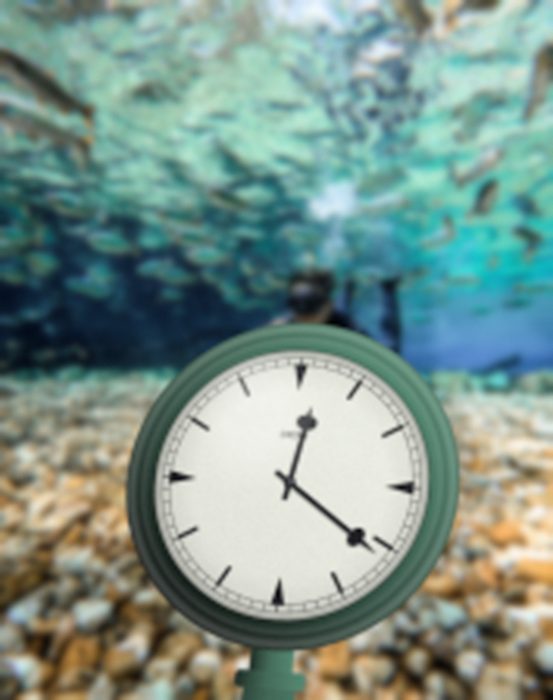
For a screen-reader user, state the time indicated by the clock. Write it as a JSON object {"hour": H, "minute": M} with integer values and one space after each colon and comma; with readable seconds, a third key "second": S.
{"hour": 12, "minute": 21}
